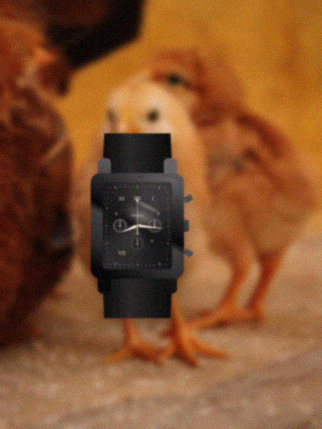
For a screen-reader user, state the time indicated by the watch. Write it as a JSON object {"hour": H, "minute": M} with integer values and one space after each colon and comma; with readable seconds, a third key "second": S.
{"hour": 8, "minute": 16}
